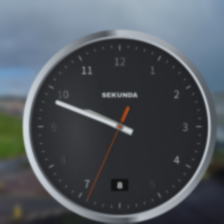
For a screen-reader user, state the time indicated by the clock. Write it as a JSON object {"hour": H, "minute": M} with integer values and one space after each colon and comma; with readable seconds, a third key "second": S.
{"hour": 9, "minute": 48, "second": 34}
